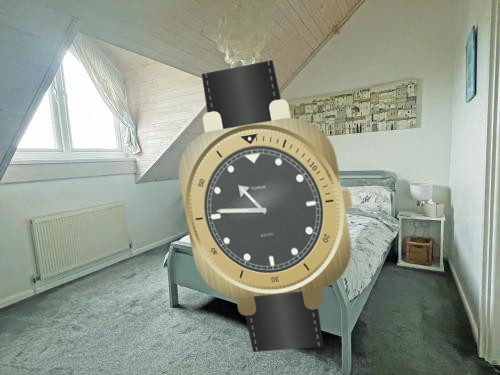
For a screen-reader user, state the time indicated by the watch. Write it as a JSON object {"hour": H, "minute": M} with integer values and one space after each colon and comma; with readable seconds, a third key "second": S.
{"hour": 10, "minute": 46}
